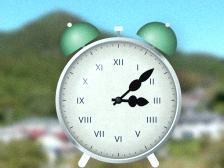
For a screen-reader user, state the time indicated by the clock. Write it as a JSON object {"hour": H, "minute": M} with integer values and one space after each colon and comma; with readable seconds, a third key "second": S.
{"hour": 3, "minute": 8}
